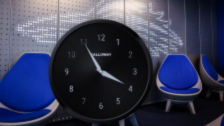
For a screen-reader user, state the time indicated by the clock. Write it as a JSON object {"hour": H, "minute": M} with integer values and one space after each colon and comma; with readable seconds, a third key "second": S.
{"hour": 3, "minute": 55}
